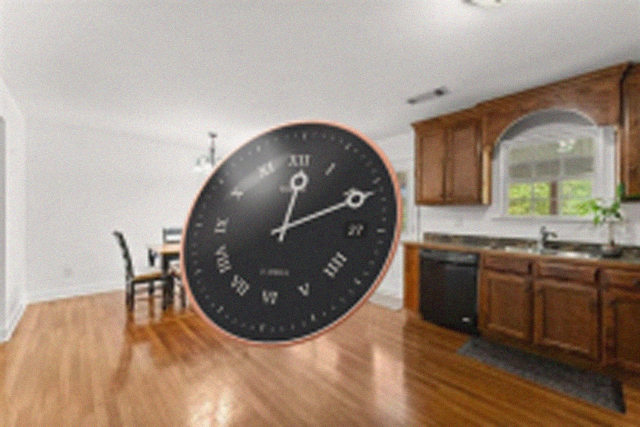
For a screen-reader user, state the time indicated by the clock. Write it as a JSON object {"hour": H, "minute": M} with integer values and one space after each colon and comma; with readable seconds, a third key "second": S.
{"hour": 12, "minute": 11}
